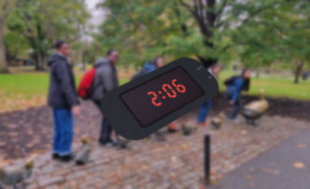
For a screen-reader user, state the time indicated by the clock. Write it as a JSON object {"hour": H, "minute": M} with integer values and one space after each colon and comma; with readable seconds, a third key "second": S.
{"hour": 2, "minute": 6}
